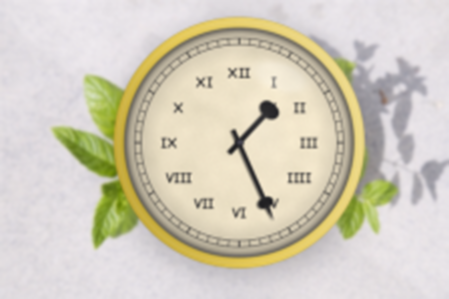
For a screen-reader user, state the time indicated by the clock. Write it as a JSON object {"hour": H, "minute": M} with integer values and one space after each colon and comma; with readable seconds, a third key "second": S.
{"hour": 1, "minute": 26}
